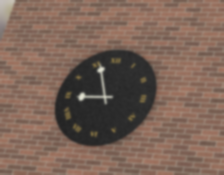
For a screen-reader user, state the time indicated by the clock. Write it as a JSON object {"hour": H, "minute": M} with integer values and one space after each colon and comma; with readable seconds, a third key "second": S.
{"hour": 8, "minute": 56}
